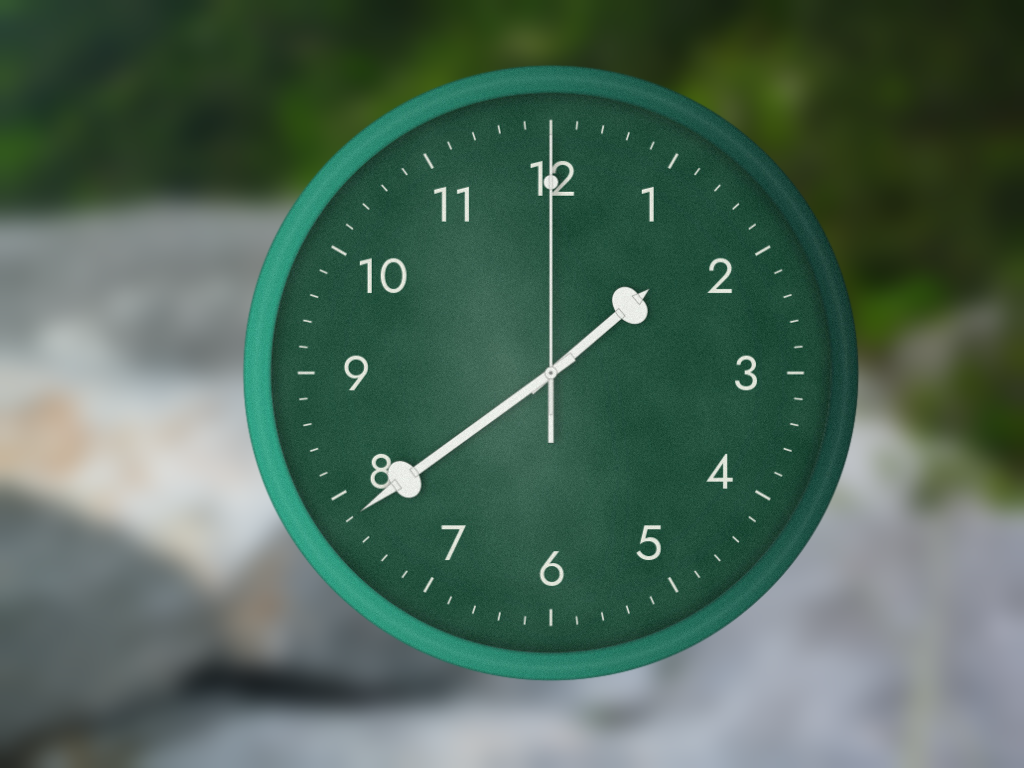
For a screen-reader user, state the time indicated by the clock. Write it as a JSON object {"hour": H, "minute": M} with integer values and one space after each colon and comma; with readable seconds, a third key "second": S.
{"hour": 1, "minute": 39, "second": 0}
